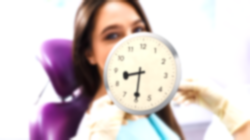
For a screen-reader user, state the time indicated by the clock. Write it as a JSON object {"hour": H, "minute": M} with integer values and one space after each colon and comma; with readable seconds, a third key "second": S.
{"hour": 8, "minute": 30}
